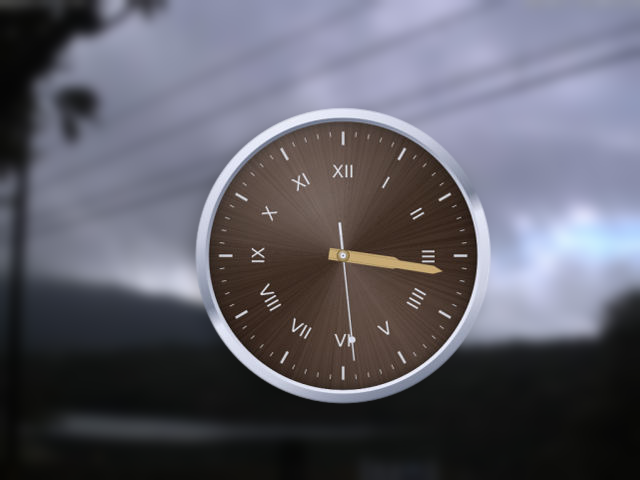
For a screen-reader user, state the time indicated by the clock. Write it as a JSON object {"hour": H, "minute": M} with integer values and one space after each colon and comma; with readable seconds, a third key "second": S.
{"hour": 3, "minute": 16, "second": 29}
